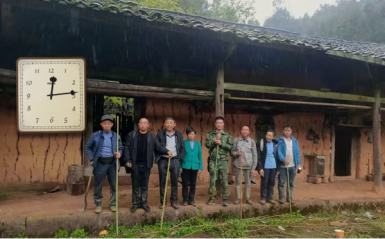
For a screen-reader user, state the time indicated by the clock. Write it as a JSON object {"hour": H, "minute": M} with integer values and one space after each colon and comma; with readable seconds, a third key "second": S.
{"hour": 12, "minute": 14}
